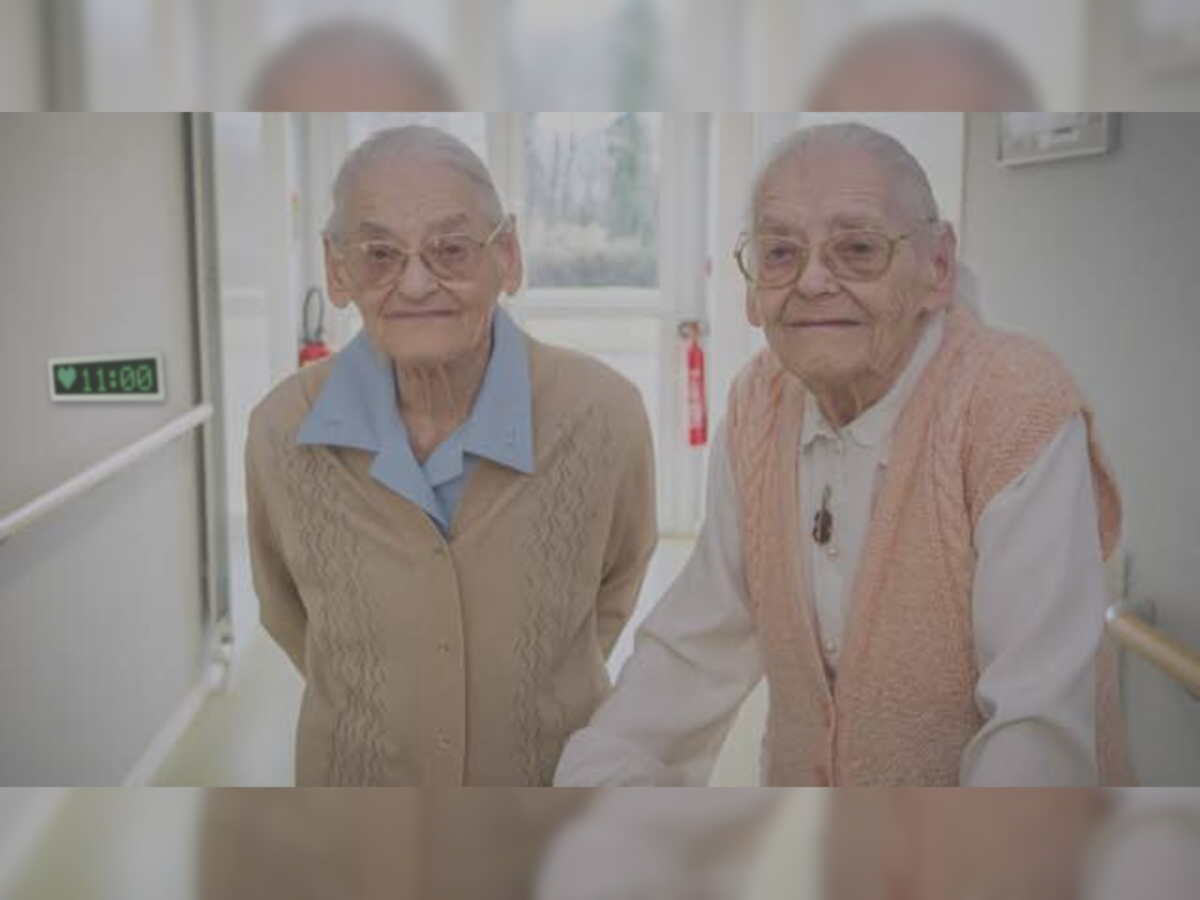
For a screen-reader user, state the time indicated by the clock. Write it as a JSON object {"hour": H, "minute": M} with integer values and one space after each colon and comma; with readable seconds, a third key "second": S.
{"hour": 11, "minute": 0}
